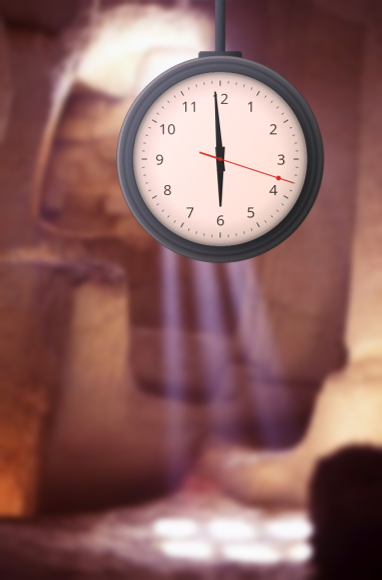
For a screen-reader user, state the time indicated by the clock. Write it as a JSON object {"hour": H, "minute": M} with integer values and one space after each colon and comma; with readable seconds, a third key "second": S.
{"hour": 5, "minute": 59, "second": 18}
